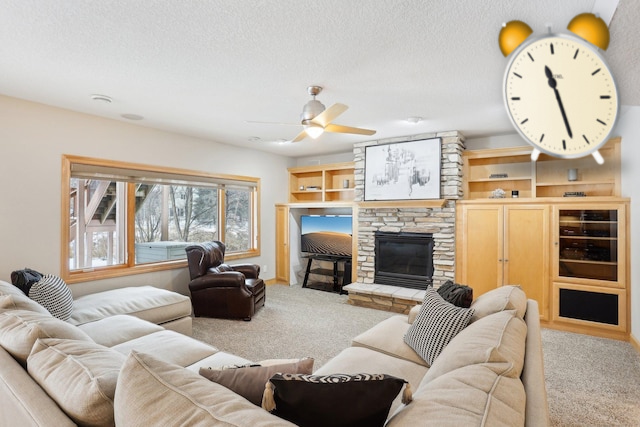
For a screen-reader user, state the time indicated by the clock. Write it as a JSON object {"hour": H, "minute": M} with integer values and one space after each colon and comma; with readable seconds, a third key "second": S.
{"hour": 11, "minute": 28}
